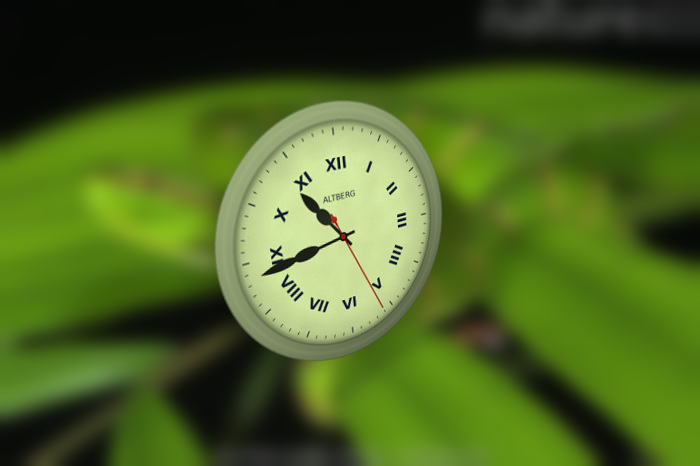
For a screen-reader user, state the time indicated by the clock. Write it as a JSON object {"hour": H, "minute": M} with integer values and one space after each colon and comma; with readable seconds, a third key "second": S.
{"hour": 10, "minute": 43, "second": 26}
